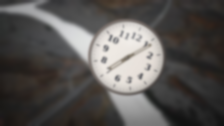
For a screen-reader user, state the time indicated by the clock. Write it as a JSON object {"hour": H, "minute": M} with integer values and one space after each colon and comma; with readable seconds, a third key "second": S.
{"hour": 7, "minute": 6}
